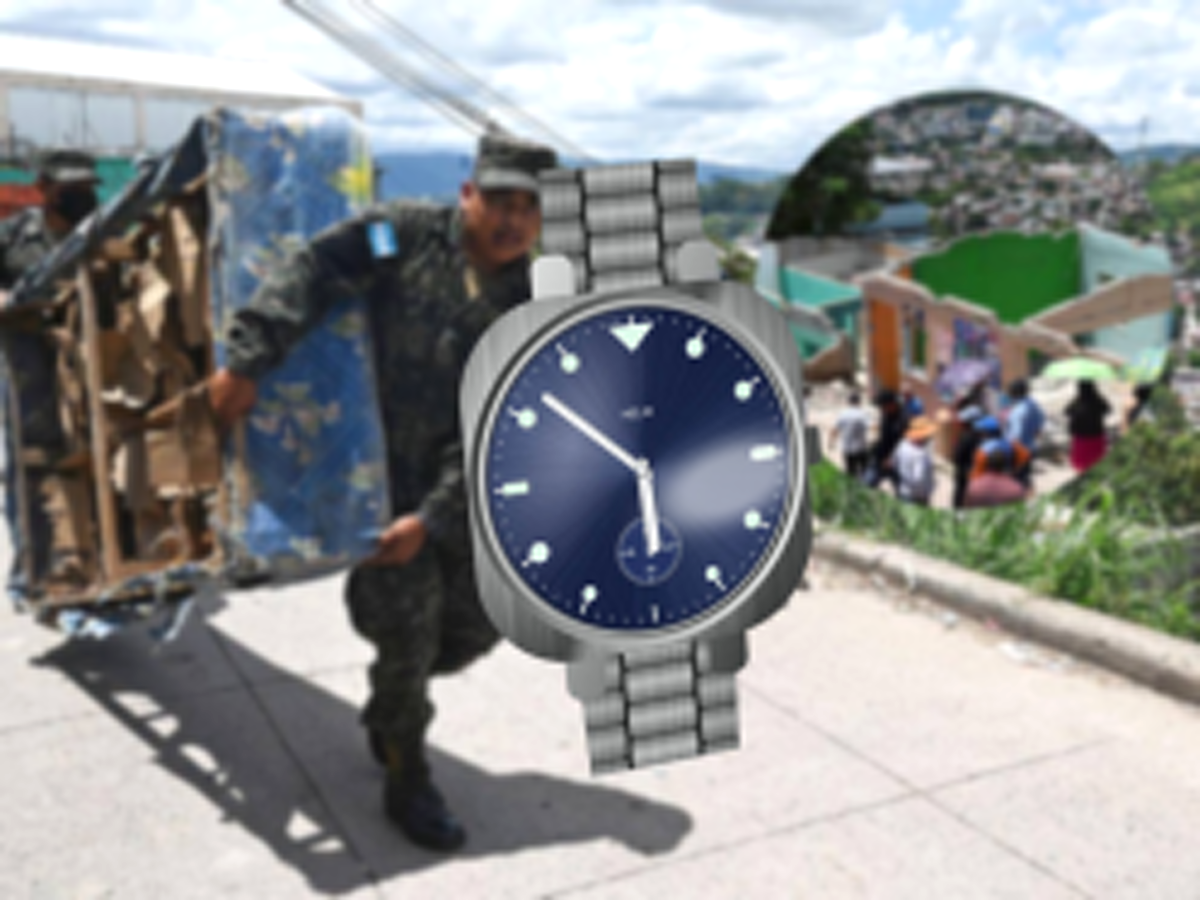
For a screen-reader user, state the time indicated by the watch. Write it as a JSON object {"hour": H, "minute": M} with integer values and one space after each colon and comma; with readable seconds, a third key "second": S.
{"hour": 5, "minute": 52}
